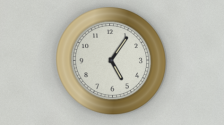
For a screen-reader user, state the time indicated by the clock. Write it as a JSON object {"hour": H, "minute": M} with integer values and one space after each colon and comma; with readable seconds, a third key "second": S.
{"hour": 5, "minute": 6}
